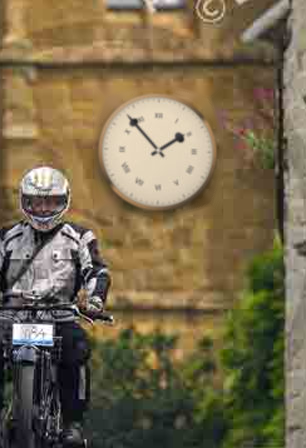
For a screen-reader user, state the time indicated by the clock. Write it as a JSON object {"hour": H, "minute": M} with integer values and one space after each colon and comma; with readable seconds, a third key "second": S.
{"hour": 1, "minute": 53}
